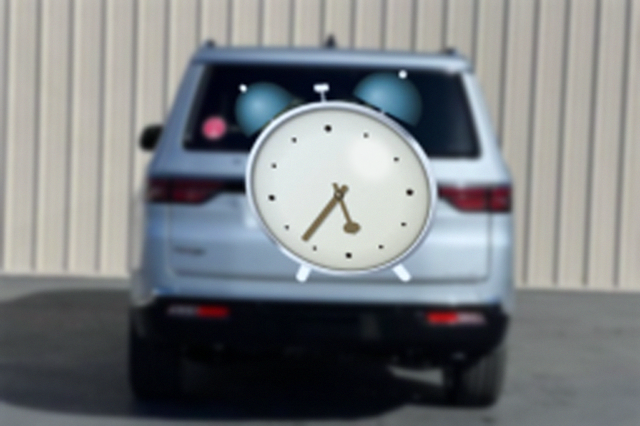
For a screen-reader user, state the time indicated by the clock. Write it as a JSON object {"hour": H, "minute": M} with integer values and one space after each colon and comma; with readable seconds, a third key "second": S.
{"hour": 5, "minute": 37}
